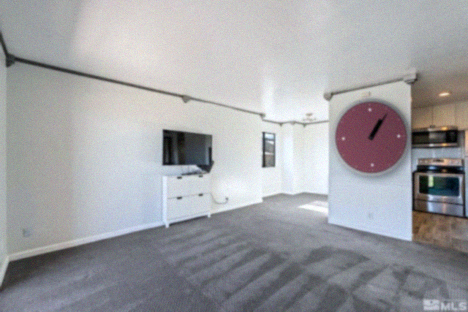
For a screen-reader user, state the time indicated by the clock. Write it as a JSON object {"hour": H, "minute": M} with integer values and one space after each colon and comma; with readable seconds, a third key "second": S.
{"hour": 1, "minute": 6}
